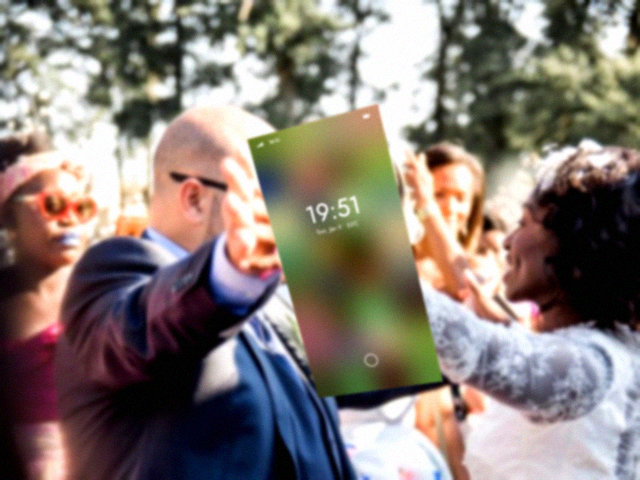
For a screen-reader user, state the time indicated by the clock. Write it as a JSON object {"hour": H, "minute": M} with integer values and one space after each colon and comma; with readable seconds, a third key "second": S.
{"hour": 19, "minute": 51}
